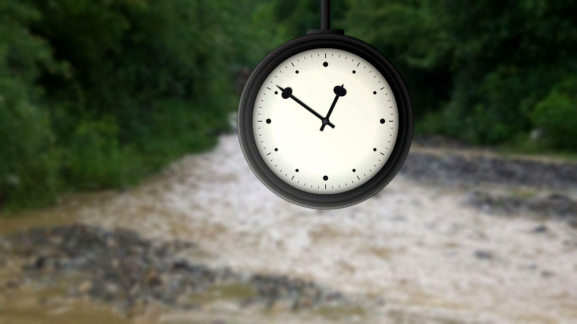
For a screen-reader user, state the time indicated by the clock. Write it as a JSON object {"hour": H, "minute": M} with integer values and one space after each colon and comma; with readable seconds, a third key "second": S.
{"hour": 12, "minute": 51}
